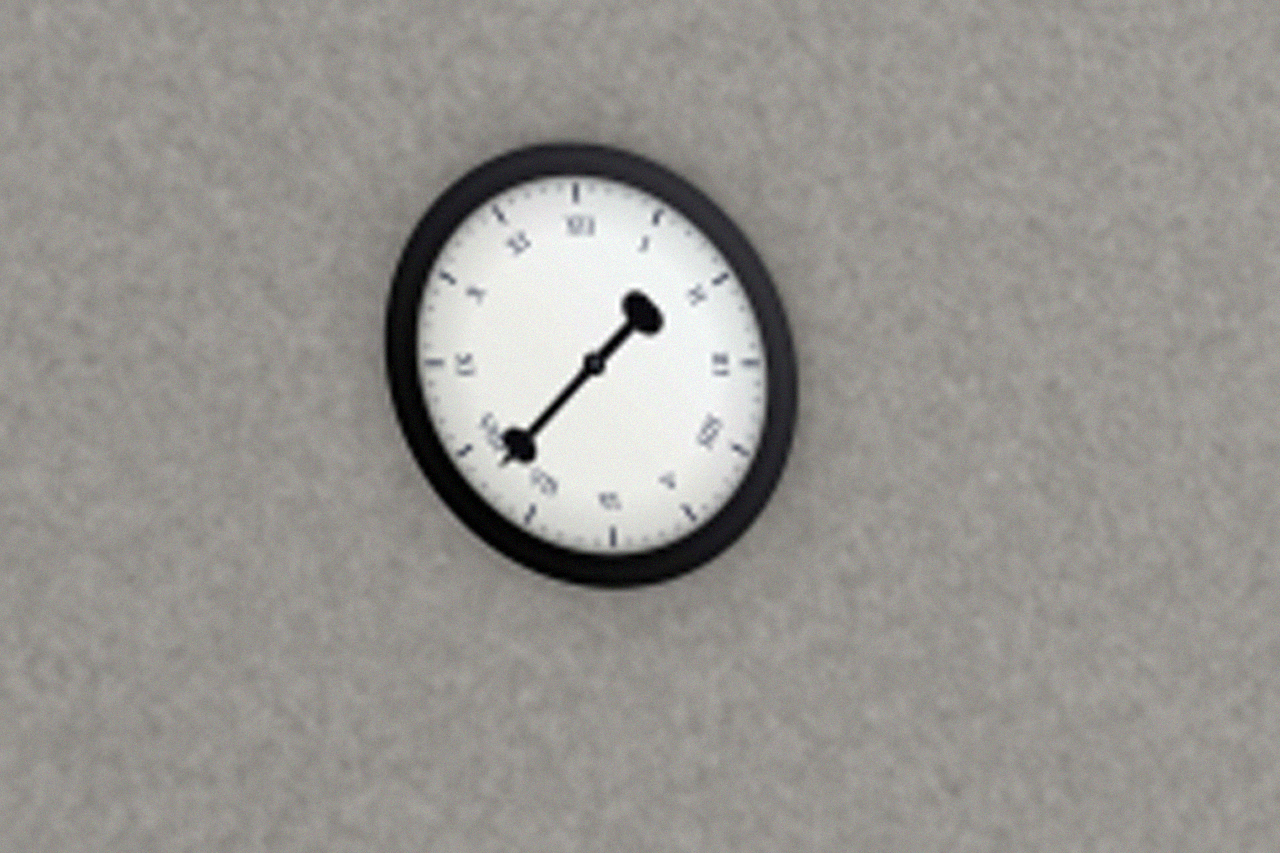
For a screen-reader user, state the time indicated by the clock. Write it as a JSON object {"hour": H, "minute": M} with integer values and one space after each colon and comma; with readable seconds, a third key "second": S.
{"hour": 1, "minute": 38}
